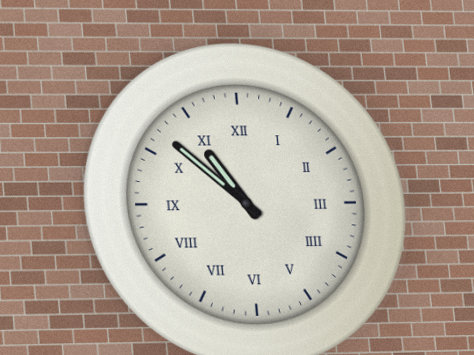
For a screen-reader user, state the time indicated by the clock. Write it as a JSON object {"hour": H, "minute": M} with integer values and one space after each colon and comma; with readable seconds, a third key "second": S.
{"hour": 10, "minute": 52}
